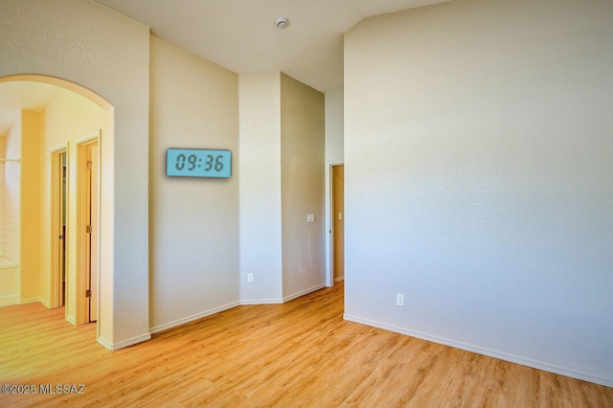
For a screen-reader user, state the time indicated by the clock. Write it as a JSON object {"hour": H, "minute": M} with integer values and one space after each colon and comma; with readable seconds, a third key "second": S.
{"hour": 9, "minute": 36}
